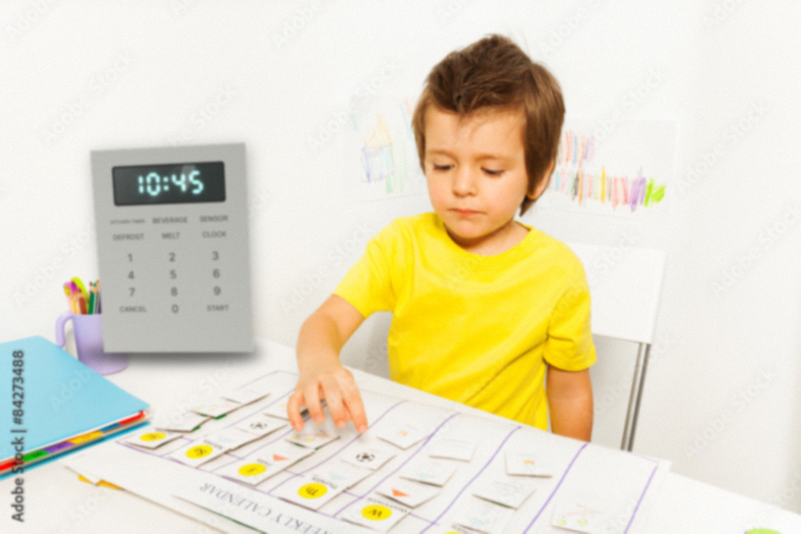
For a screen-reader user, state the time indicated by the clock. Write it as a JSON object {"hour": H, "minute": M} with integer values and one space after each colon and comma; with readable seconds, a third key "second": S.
{"hour": 10, "minute": 45}
